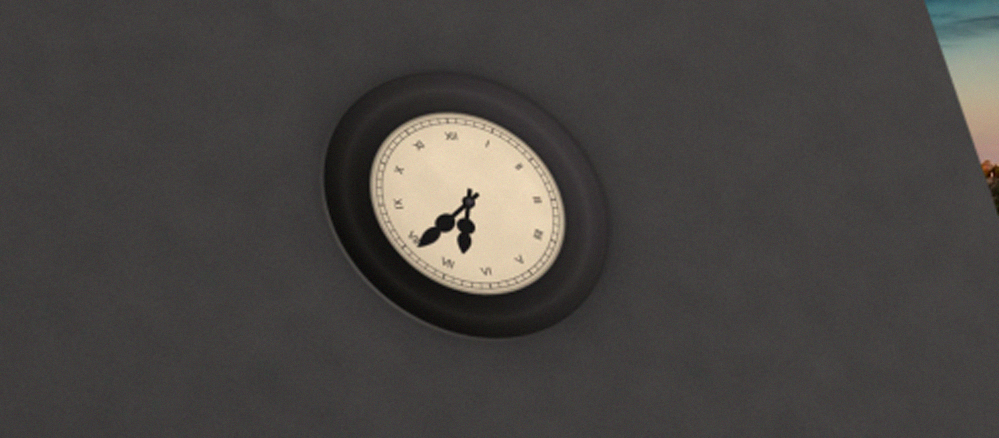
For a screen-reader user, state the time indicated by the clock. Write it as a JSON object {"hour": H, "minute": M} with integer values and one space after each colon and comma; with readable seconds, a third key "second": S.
{"hour": 6, "minute": 39}
